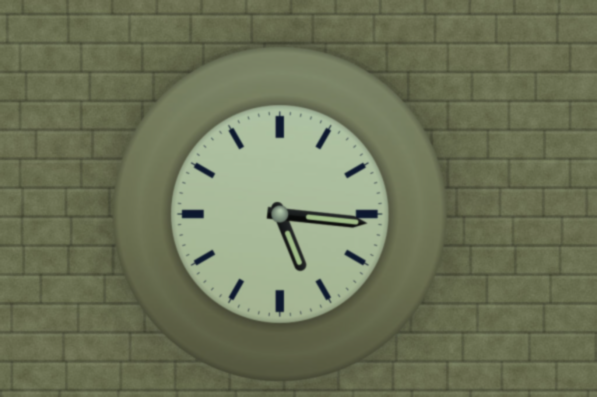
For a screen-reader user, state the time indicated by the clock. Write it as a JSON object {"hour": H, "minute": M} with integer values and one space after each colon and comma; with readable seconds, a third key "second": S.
{"hour": 5, "minute": 16}
